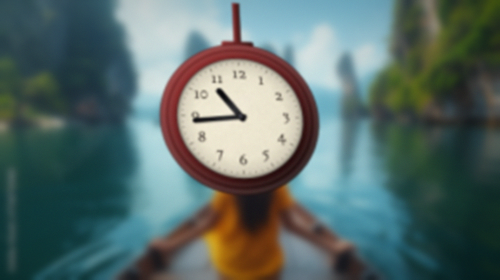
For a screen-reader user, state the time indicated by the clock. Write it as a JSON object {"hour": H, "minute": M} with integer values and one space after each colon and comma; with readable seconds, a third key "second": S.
{"hour": 10, "minute": 44}
